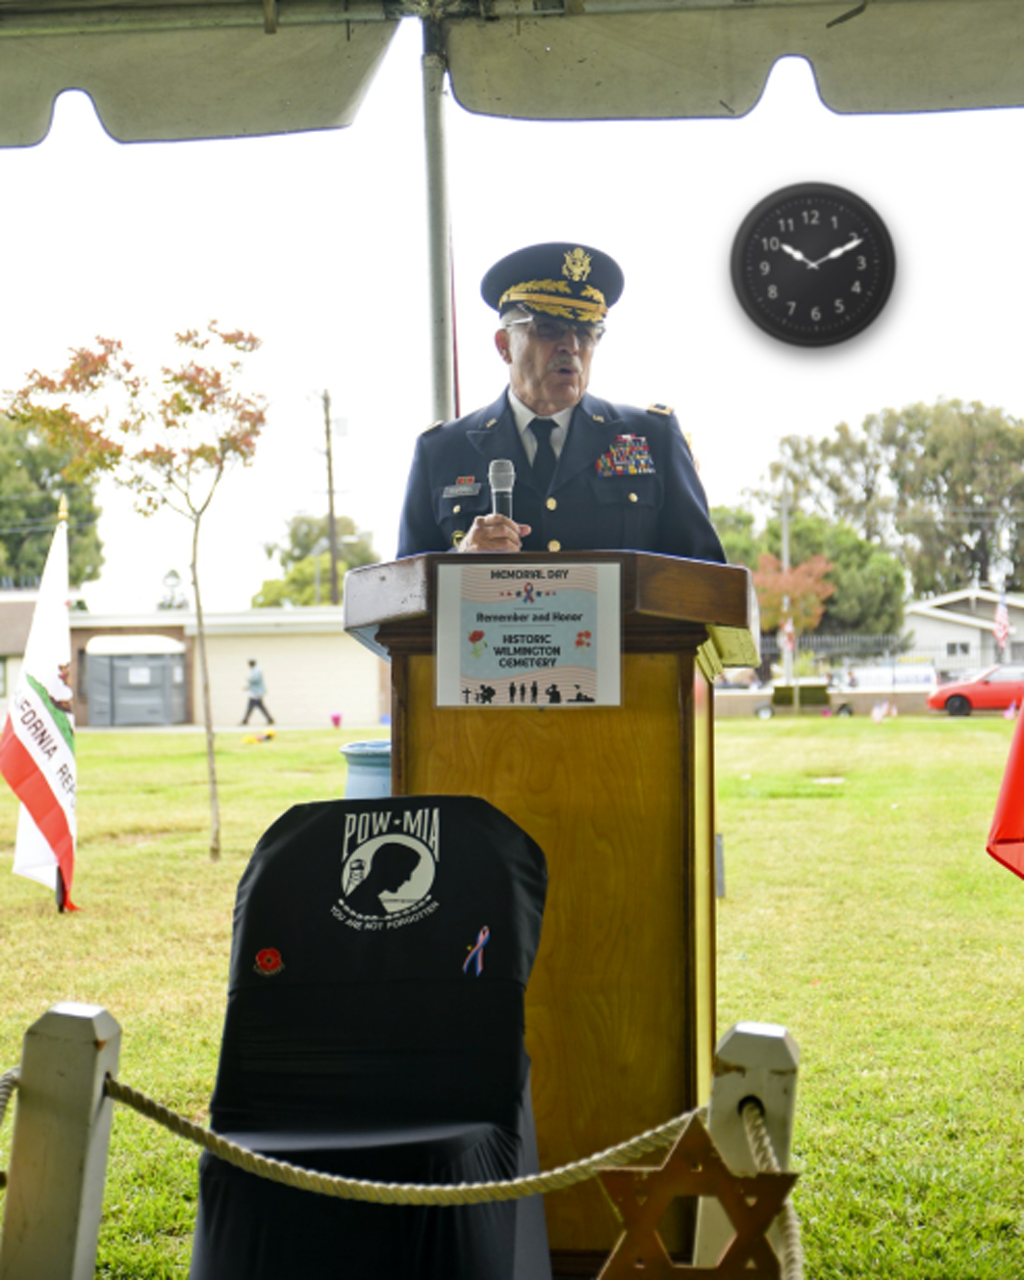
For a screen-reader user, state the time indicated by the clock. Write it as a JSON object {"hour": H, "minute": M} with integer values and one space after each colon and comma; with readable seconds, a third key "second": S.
{"hour": 10, "minute": 11}
